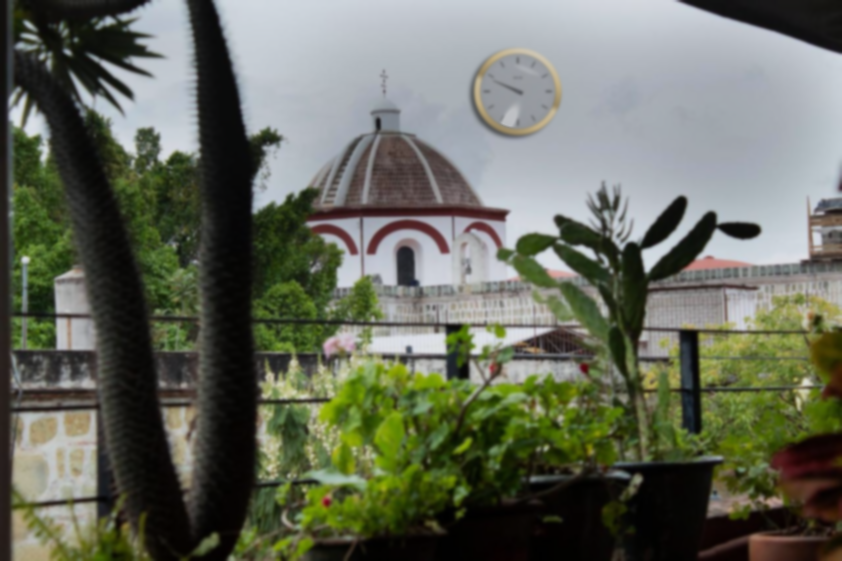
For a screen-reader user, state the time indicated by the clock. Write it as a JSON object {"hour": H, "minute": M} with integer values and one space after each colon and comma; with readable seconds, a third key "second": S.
{"hour": 9, "minute": 49}
